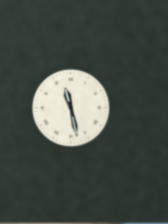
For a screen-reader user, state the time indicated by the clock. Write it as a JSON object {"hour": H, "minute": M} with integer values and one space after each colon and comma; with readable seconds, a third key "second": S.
{"hour": 11, "minute": 28}
